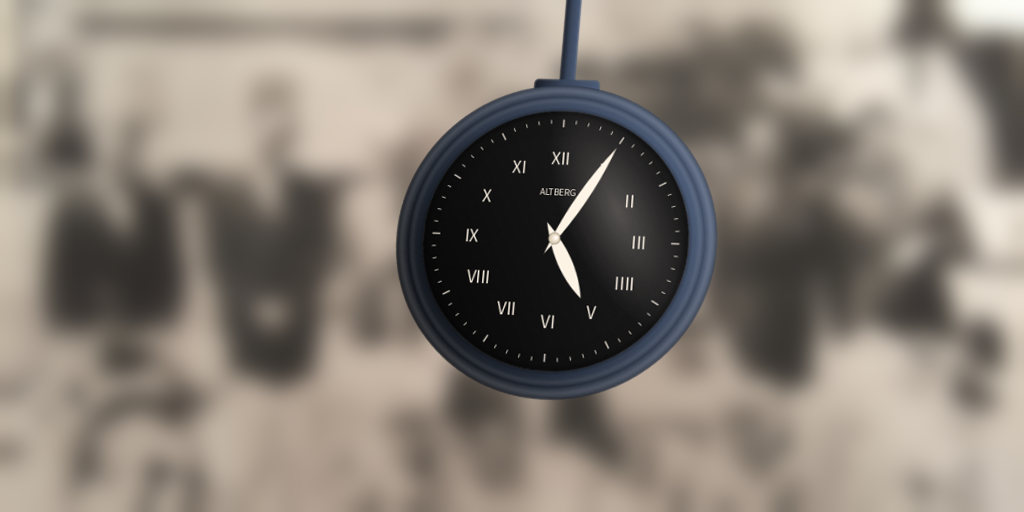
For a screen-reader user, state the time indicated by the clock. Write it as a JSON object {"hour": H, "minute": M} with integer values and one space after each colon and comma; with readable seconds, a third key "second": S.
{"hour": 5, "minute": 5}
